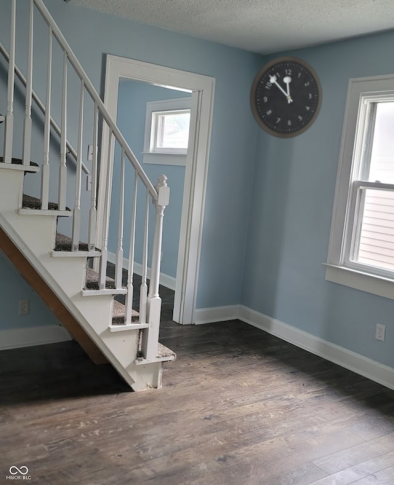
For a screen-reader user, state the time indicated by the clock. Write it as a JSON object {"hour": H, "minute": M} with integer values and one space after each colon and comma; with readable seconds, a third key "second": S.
{"hour": 11, "minute": 53}
